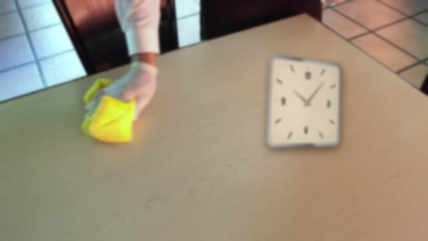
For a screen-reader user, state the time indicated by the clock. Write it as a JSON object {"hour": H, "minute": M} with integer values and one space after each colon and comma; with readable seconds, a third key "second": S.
{"hour": 10, "minute": 7}
